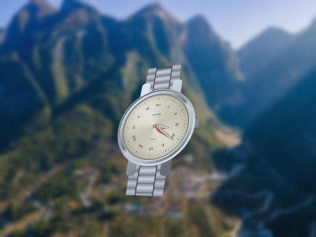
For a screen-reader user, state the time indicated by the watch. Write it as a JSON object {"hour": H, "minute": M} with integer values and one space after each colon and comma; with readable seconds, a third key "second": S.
{"hour": 3, "minute": 21}
